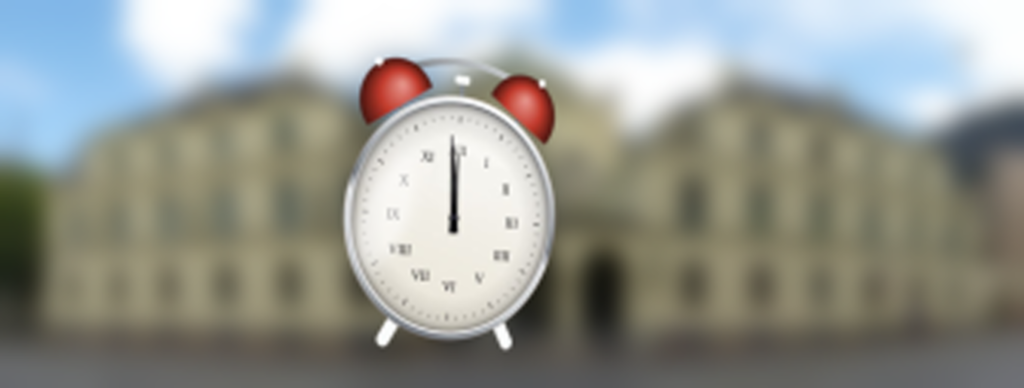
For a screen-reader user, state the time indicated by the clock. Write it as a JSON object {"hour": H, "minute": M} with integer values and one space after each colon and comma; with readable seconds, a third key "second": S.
{"hour": 11, "minute": 59}
